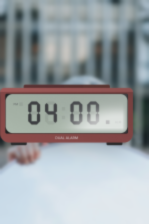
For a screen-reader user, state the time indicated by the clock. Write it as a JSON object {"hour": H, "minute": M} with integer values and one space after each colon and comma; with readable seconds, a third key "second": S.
{"hour": 4, "minute": 0}
